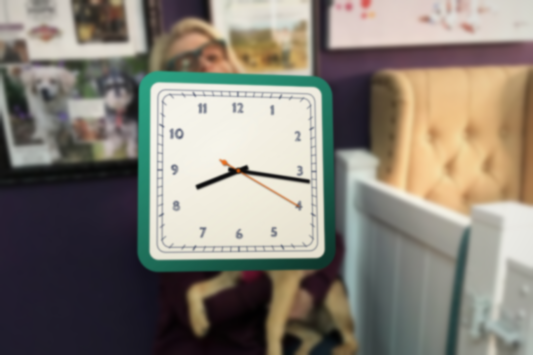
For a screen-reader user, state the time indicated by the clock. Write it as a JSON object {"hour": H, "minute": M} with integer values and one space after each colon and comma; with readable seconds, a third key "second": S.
{"hour": 8, "minute": 16, "second": 20}
